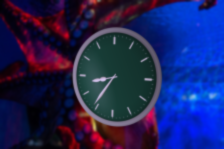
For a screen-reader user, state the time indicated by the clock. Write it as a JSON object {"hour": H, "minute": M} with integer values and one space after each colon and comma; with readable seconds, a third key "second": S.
{"hour": 8, "minute": 36}
